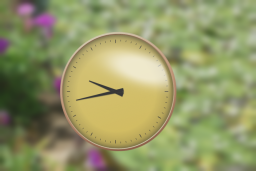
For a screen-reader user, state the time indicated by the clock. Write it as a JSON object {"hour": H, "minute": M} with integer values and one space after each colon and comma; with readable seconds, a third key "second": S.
{"hour": 9, "minute": 43}
